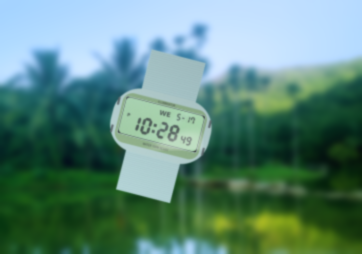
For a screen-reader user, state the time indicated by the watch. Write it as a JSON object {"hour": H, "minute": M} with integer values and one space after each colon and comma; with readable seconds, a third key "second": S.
{"hour": 10, "minute": 28}
